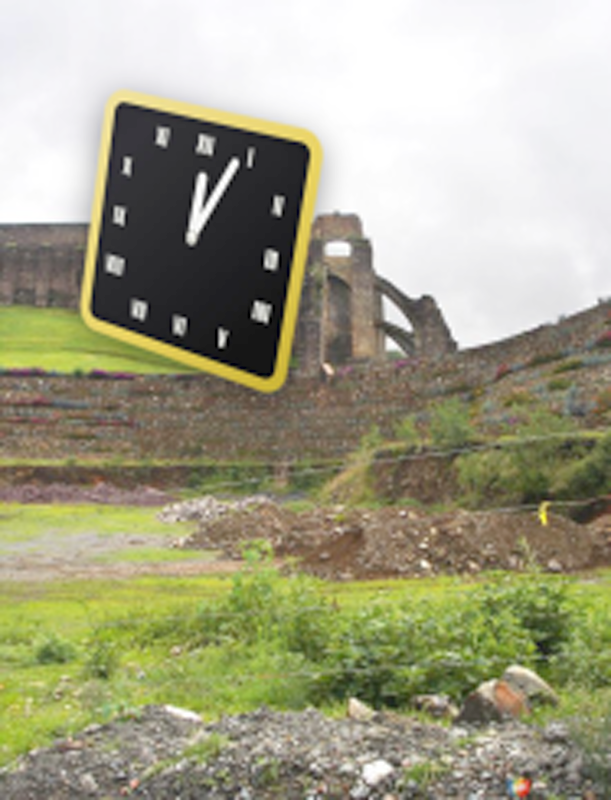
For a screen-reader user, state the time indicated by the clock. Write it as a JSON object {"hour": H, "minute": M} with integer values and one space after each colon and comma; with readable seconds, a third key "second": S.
{"hour": 12, "minute": 4}
